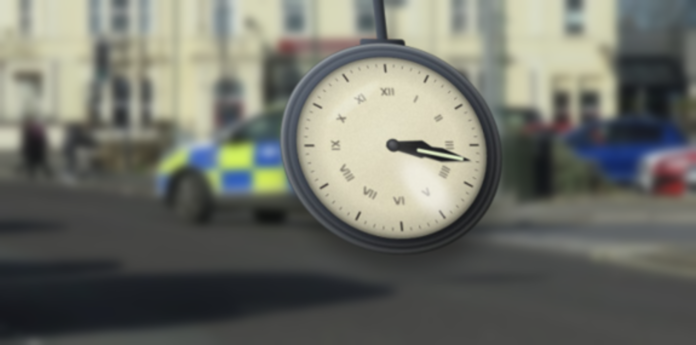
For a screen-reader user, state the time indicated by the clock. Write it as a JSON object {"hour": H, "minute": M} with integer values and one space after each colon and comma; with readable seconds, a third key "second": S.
{"hour": 3, "minute": 17}
